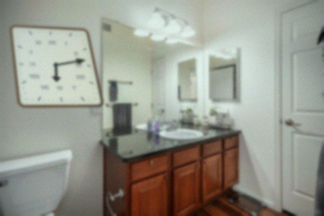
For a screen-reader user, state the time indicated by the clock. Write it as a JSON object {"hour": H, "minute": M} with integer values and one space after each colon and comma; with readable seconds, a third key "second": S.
{"hour": 6, "minute": 13}
